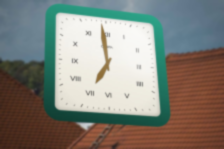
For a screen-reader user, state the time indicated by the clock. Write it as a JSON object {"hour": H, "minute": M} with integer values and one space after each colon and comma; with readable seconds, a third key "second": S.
{"hour": 6, "minute": 59}
